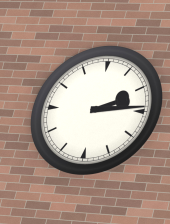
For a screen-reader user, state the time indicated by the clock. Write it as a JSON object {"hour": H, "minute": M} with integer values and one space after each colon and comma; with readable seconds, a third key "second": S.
{"hour": 2, "minute": 14}
